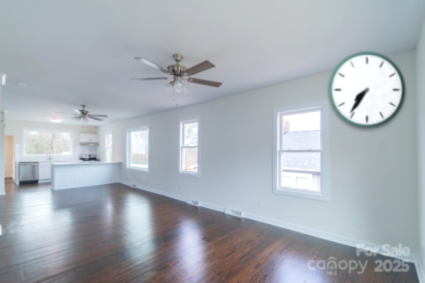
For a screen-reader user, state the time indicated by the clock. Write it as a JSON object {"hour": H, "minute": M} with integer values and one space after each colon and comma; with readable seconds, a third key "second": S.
{"hour": 7, "minute": 36}
